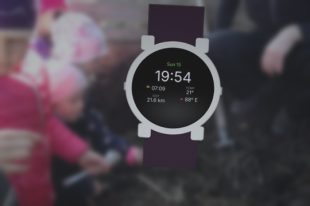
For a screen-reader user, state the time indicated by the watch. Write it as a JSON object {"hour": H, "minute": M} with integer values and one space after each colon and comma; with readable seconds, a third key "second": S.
{"hour": 19, "minute": 54}
